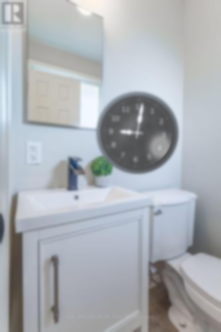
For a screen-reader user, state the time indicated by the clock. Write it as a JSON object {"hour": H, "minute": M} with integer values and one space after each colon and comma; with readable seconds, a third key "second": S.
{"hour": 9, "minute": 1}
